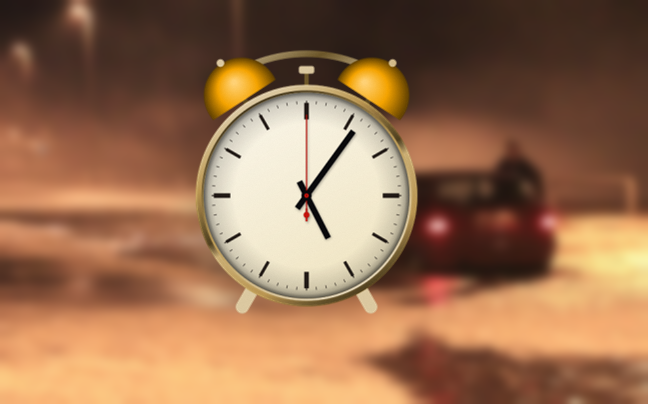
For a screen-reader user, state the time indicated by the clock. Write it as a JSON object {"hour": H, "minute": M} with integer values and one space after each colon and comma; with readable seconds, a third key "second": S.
{"hour": 5, "minute": 6, "second": 0}
